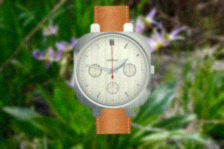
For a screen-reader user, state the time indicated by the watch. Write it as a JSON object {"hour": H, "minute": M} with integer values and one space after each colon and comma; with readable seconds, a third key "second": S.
{"hour": 1, "minute": 47}
